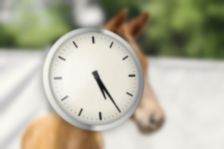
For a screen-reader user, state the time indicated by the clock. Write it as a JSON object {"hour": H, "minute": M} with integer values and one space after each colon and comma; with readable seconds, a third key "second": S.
{"hour": 5, "minute": 25}
